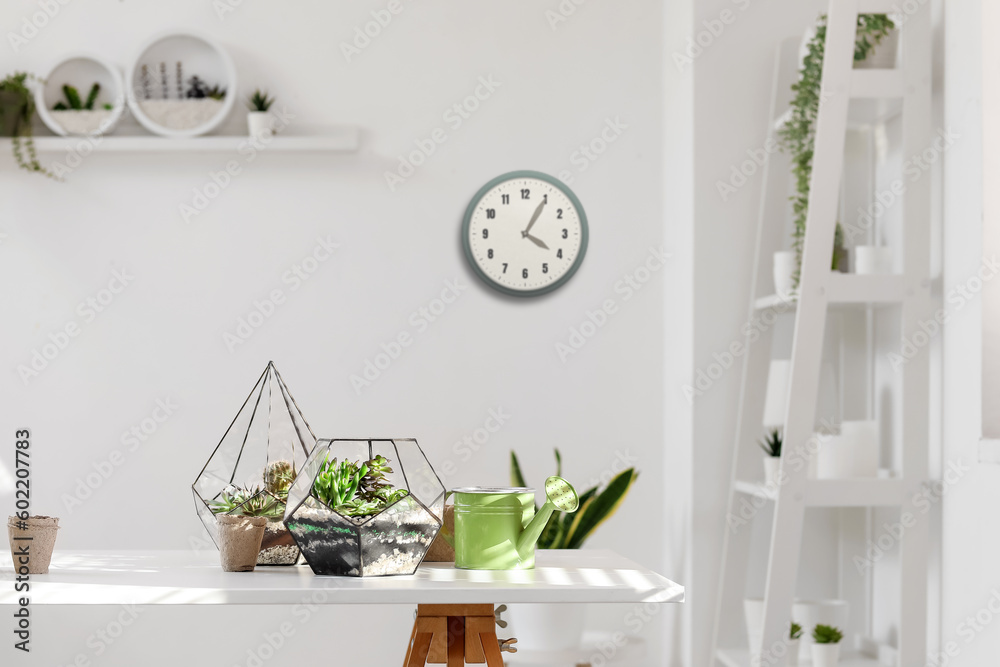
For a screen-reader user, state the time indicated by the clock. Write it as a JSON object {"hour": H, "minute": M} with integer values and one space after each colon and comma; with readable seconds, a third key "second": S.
{"hour": 4, "minute": 5}
